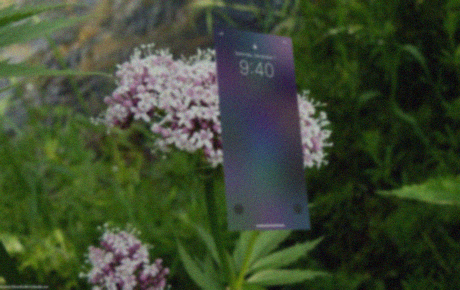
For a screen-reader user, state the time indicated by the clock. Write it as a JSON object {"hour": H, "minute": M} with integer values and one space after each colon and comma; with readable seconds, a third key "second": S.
{"hour": 9, "minute": 40}
